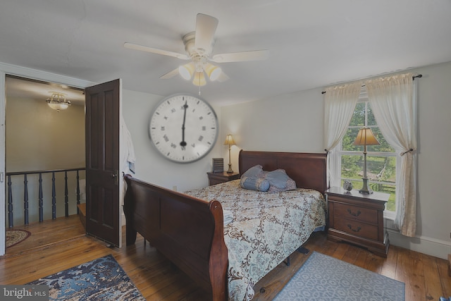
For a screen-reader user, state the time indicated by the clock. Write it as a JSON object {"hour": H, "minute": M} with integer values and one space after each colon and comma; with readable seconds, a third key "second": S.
{"hour": 6, "minute": 1}
